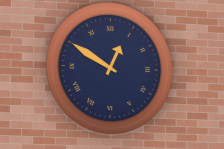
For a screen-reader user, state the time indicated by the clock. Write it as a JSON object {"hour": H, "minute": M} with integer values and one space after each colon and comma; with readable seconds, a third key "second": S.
{"hour": 12, "minute": 50}
